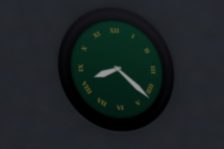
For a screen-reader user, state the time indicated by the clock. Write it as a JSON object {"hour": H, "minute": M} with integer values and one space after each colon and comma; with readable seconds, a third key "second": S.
{"hour": 8, "minute": 22}
